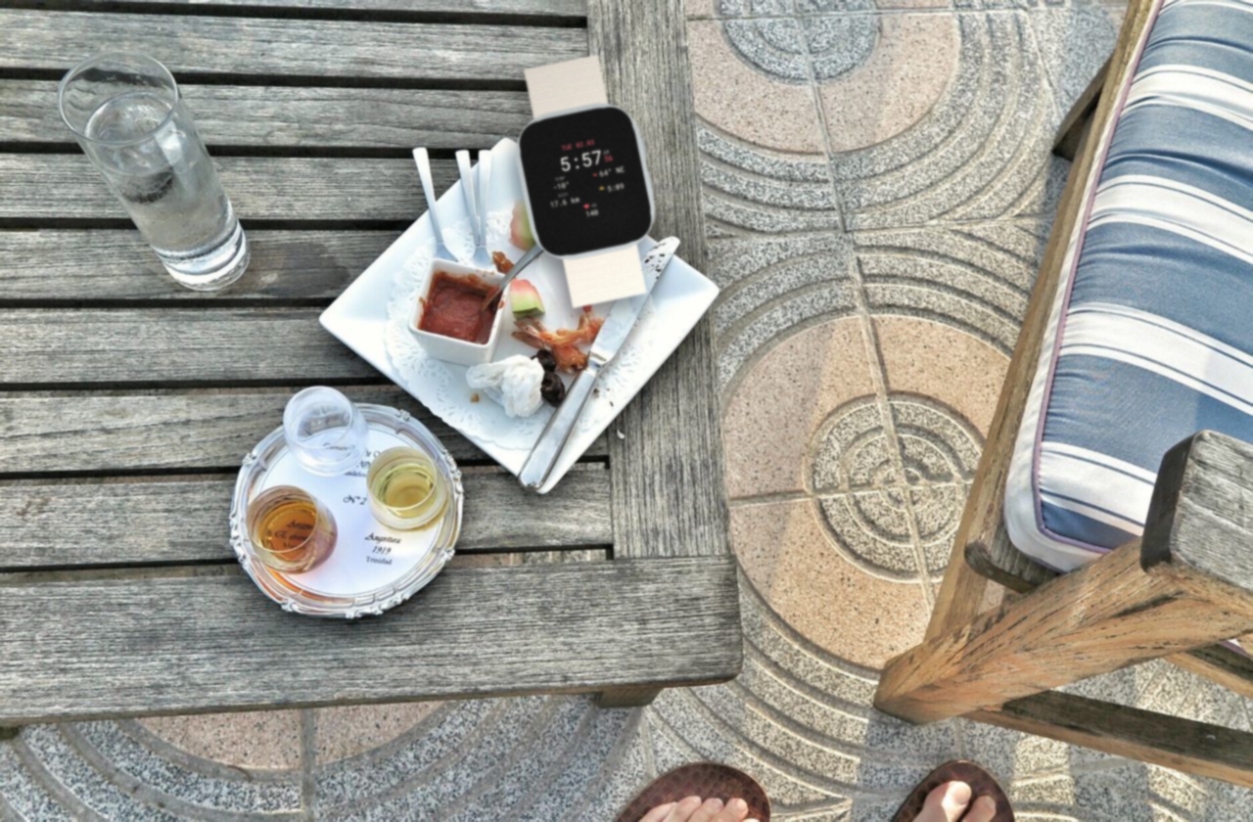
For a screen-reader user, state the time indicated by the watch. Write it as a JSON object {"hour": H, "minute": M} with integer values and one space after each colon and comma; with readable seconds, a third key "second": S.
{"hour": 5, "minute": 57}
